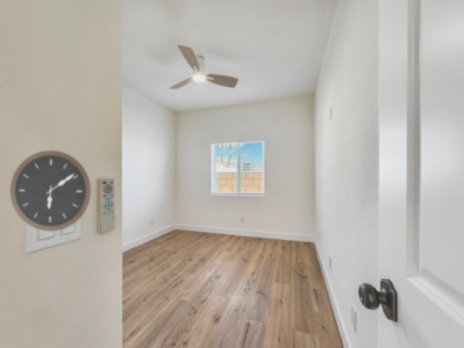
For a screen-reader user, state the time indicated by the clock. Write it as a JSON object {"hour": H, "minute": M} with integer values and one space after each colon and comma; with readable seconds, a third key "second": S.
{"hour": 6, "minute": 9}
